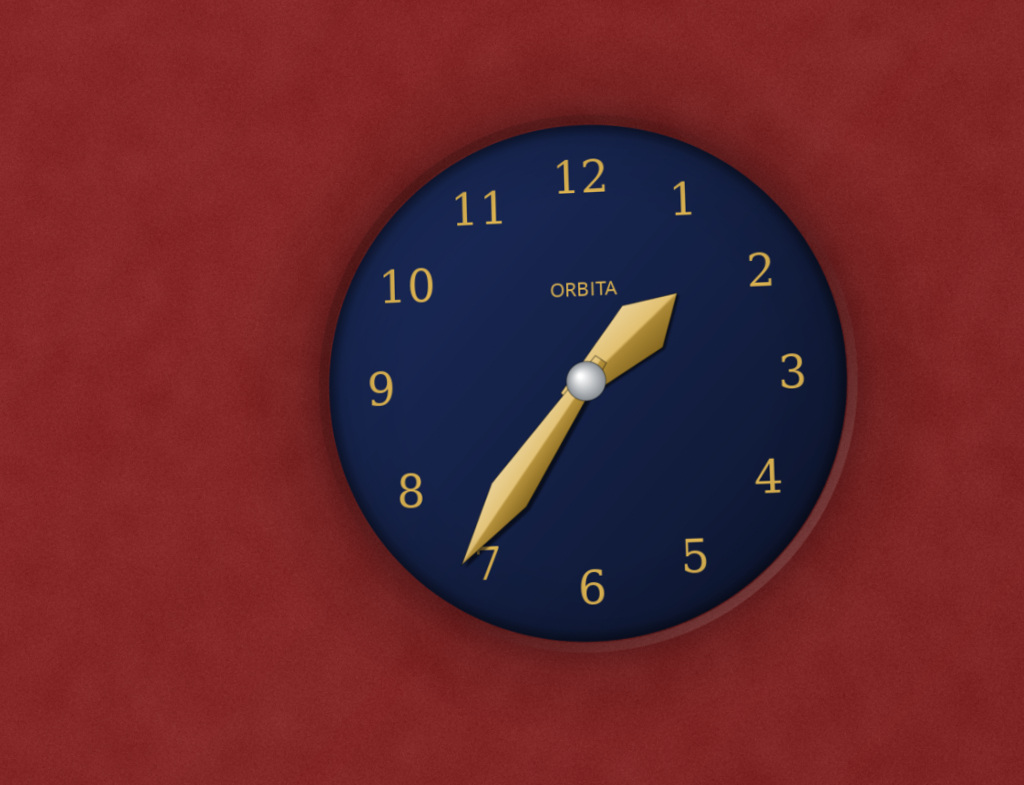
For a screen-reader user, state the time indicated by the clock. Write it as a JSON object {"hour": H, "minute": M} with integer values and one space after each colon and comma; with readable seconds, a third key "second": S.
{"hour": 1, "minute": 36}
